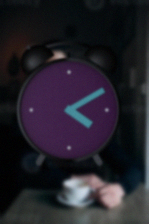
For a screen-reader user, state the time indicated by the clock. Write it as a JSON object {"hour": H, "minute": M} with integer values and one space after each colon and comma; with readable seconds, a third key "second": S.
{"hour": 4, "minute": 10}
